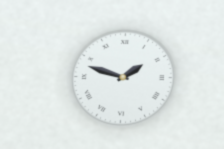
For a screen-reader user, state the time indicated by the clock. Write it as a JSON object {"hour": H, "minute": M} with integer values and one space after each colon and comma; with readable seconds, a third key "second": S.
{"hour": 1, "minute": 48}
